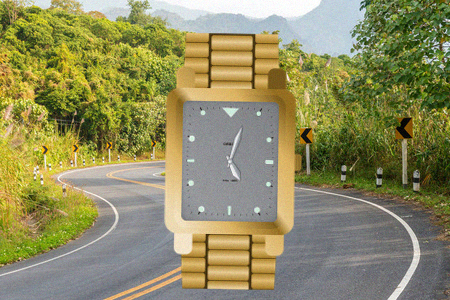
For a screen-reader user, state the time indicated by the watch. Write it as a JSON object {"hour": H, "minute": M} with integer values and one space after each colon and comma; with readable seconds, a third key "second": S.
{"hour": 5, "minute": 3}
